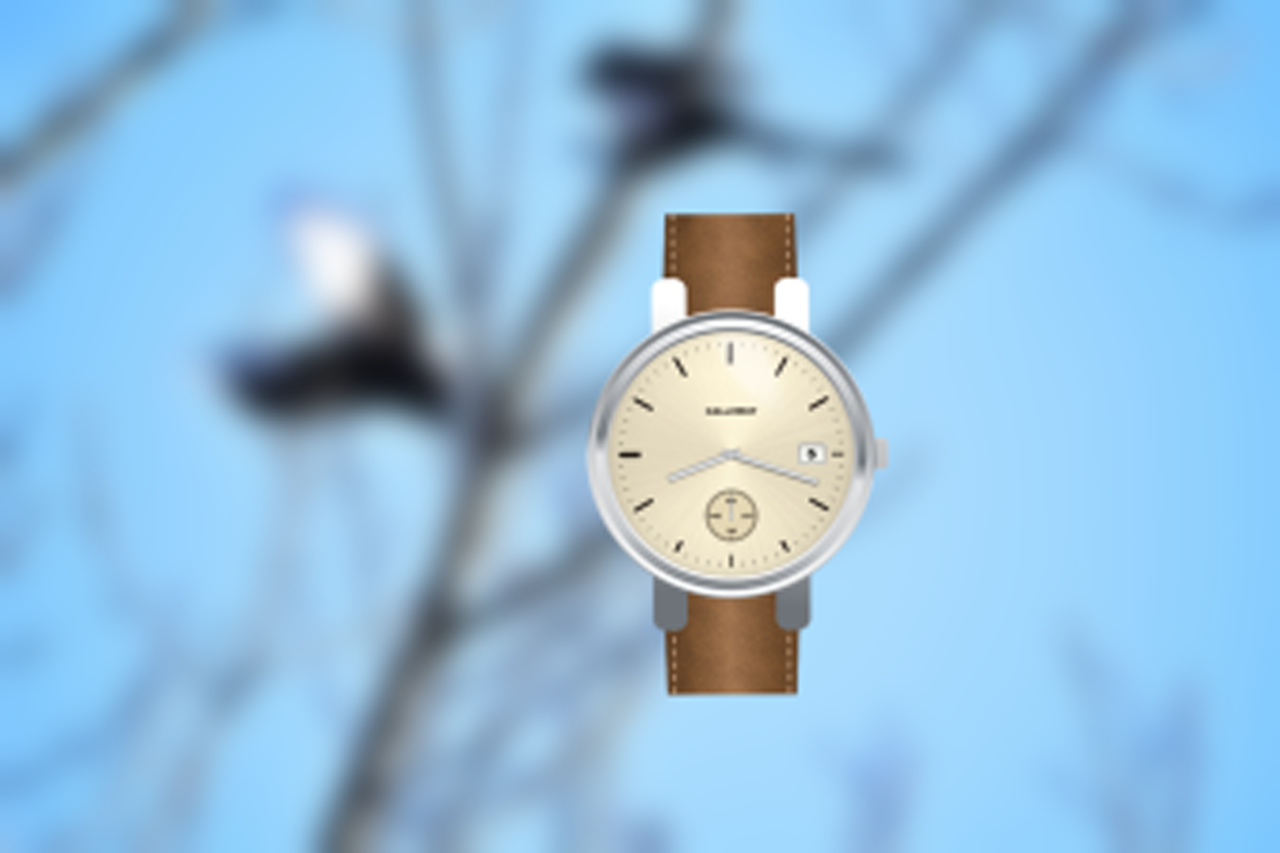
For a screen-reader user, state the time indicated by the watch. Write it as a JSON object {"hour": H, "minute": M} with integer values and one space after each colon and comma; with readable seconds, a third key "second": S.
{"hour": 8, "minute": 18}
